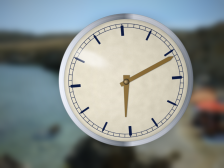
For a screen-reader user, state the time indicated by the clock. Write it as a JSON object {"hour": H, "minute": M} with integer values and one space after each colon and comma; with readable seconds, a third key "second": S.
{"hour": 6, "minute": 11}
